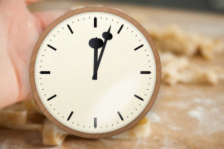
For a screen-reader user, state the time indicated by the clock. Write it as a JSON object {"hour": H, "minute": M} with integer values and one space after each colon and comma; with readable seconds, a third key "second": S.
{"hour": 12, "minute": 3}
